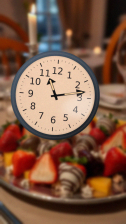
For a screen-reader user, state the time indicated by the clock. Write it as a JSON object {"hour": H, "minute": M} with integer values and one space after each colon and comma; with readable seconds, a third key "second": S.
{"hour": 11, "minute": 13}
